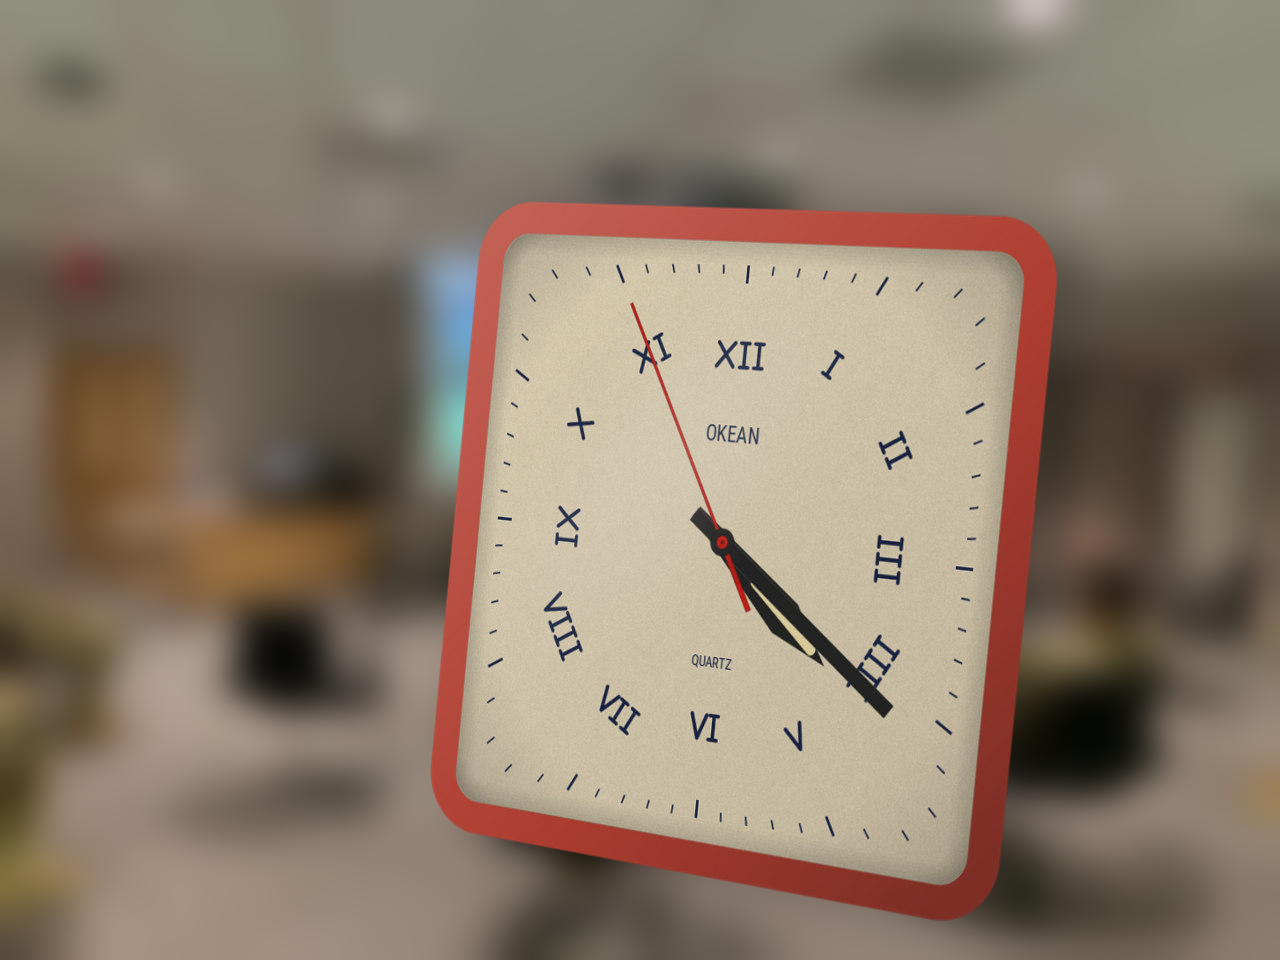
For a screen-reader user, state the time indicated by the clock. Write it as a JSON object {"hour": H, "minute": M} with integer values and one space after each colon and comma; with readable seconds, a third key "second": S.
{"hour": 4, "minute": 20, "second": 55}
